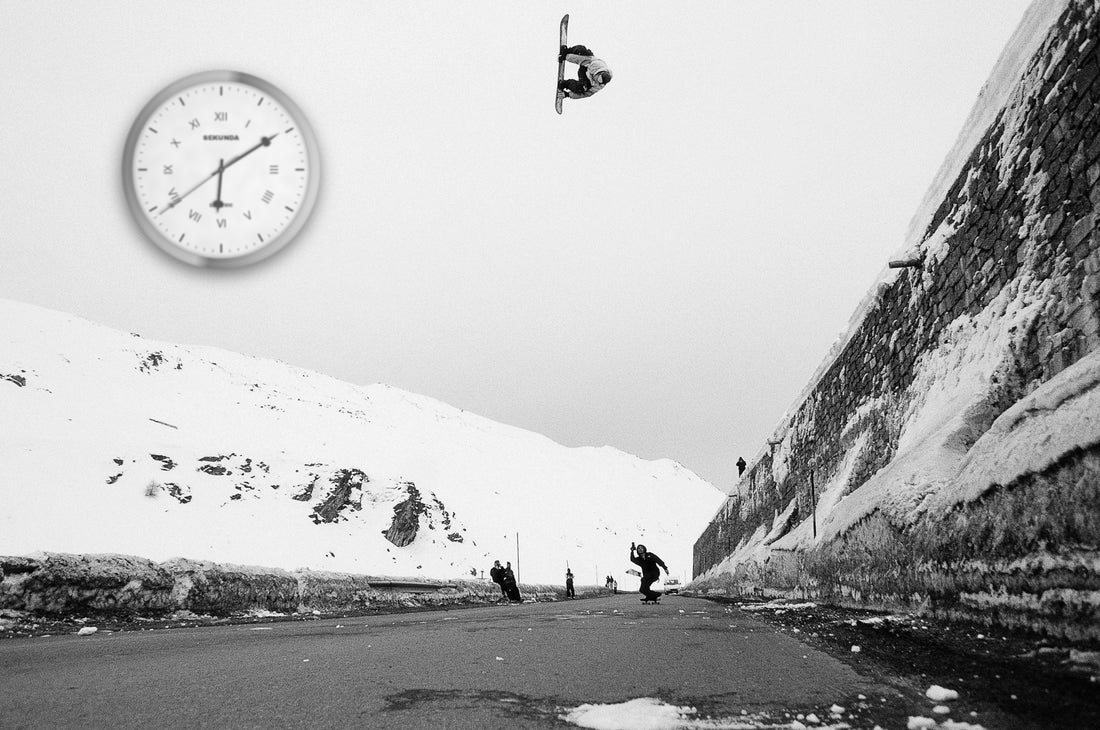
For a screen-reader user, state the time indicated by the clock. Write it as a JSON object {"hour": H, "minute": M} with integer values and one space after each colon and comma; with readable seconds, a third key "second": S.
{"hour": 6, "minute": 9, "second": 39}
